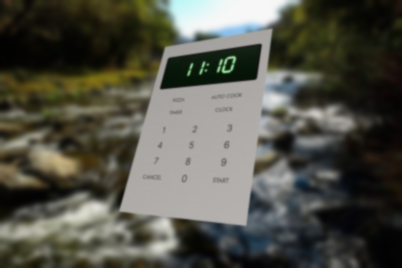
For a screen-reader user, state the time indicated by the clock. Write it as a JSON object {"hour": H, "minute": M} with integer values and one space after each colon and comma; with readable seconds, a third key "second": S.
{"hour": 11, "minute": 10}
